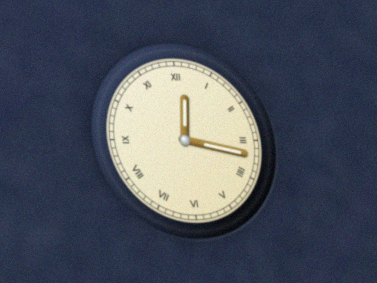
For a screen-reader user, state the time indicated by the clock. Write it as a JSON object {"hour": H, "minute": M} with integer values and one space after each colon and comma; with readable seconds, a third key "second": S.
{"hour": 12, "minute": 17}
